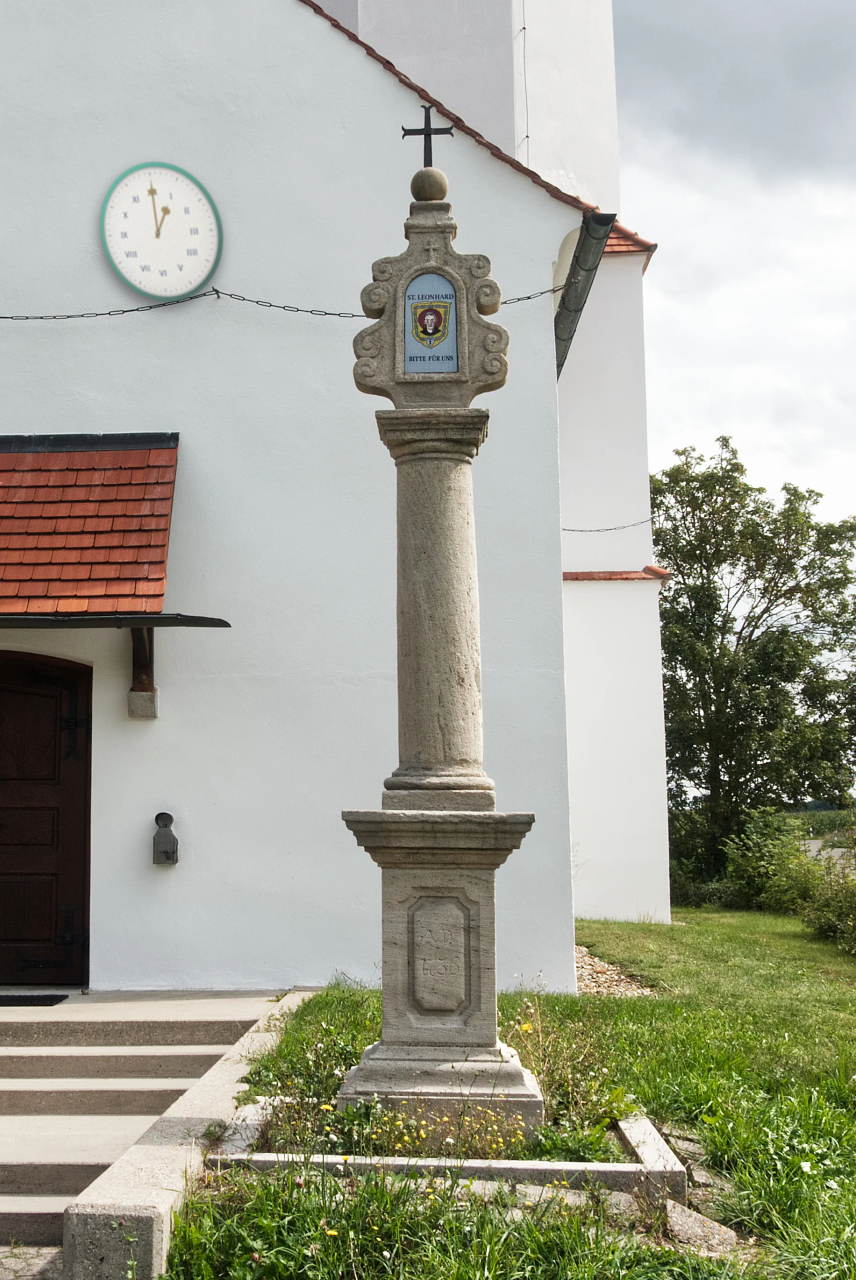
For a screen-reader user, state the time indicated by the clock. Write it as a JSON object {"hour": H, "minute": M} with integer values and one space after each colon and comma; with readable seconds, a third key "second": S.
{"hour": 1, "minute": 0}
